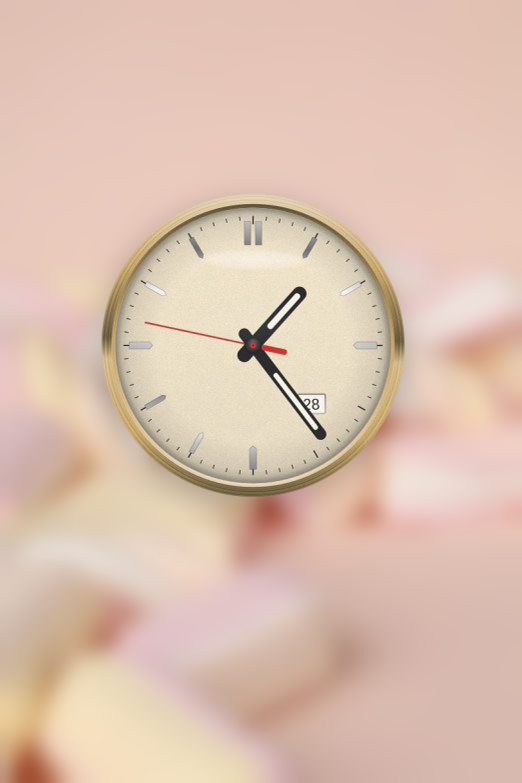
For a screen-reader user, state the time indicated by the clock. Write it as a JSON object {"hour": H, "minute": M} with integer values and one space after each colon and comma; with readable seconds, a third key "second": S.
{"hour": 1, "minute": 23, "second": 47}
